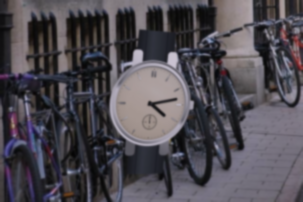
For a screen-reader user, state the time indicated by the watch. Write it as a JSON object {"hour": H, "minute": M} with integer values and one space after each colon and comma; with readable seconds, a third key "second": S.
{"hour": 4, "minute": 13}
